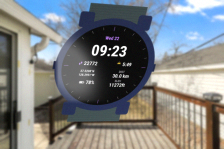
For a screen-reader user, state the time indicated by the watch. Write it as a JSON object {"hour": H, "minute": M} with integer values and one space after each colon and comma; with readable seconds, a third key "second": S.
{"hour": 9, "minute": 23}
